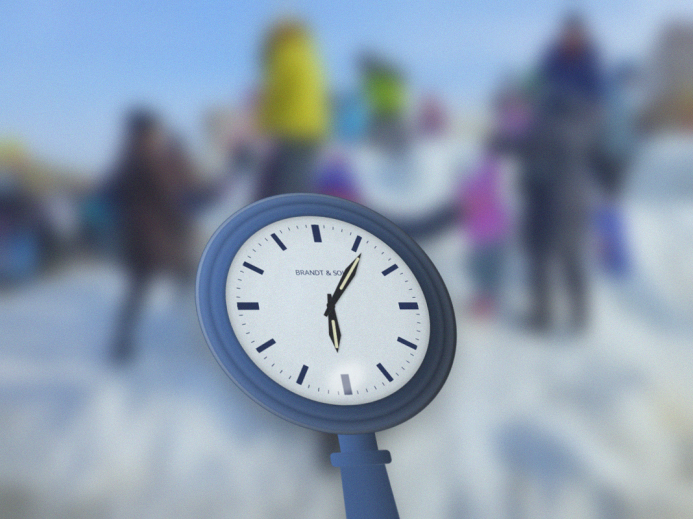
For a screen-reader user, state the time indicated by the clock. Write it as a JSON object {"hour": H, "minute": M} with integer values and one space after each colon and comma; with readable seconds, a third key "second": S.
{"hour": 6, "minute": 6}
